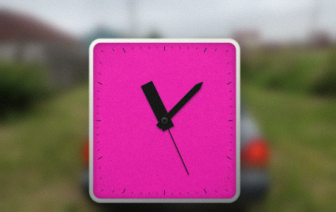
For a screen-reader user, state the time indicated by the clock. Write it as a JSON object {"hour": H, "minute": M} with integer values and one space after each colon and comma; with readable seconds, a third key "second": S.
{"hour": 11, "minute": 7, "second": 26}
